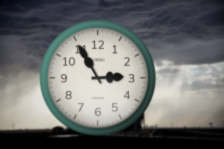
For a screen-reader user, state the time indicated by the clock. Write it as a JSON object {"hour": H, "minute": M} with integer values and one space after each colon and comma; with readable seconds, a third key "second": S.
{"hour": 2, "minute": 55}
